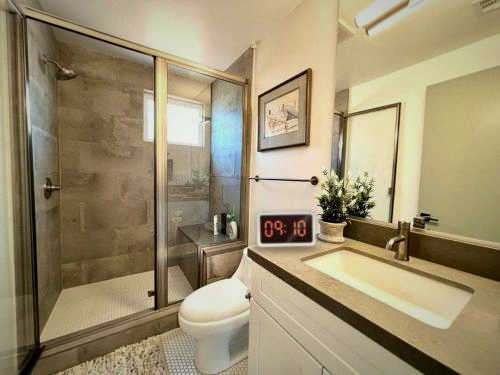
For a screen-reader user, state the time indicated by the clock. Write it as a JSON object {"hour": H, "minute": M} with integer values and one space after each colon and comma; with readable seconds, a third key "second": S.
{"hour": 9, "minute": 10}
